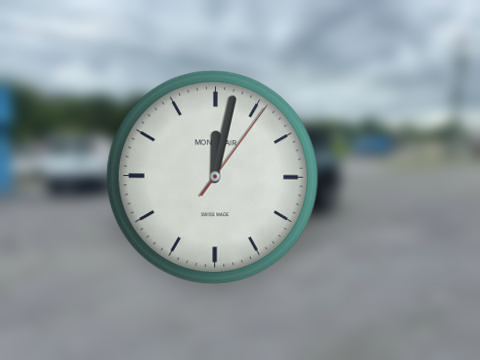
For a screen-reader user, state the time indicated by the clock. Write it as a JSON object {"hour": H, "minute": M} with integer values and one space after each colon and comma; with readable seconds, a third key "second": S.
{"hour": 12, "minute": 2, "second": 6}
